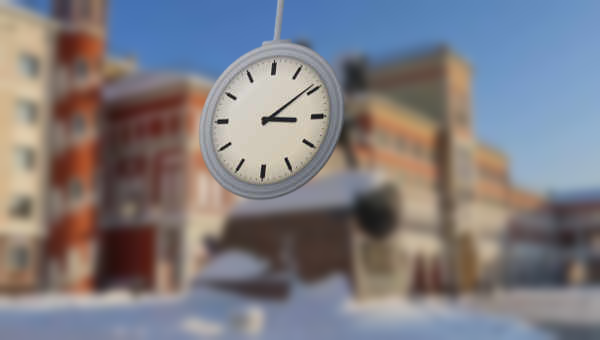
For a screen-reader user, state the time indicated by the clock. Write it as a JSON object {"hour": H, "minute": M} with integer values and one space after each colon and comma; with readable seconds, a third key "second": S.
{"hour": 3, "minute": 9}
